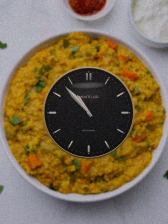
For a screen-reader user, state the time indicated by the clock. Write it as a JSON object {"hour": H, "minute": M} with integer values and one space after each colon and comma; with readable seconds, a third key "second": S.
{"hour": 10, "minute": 53}
